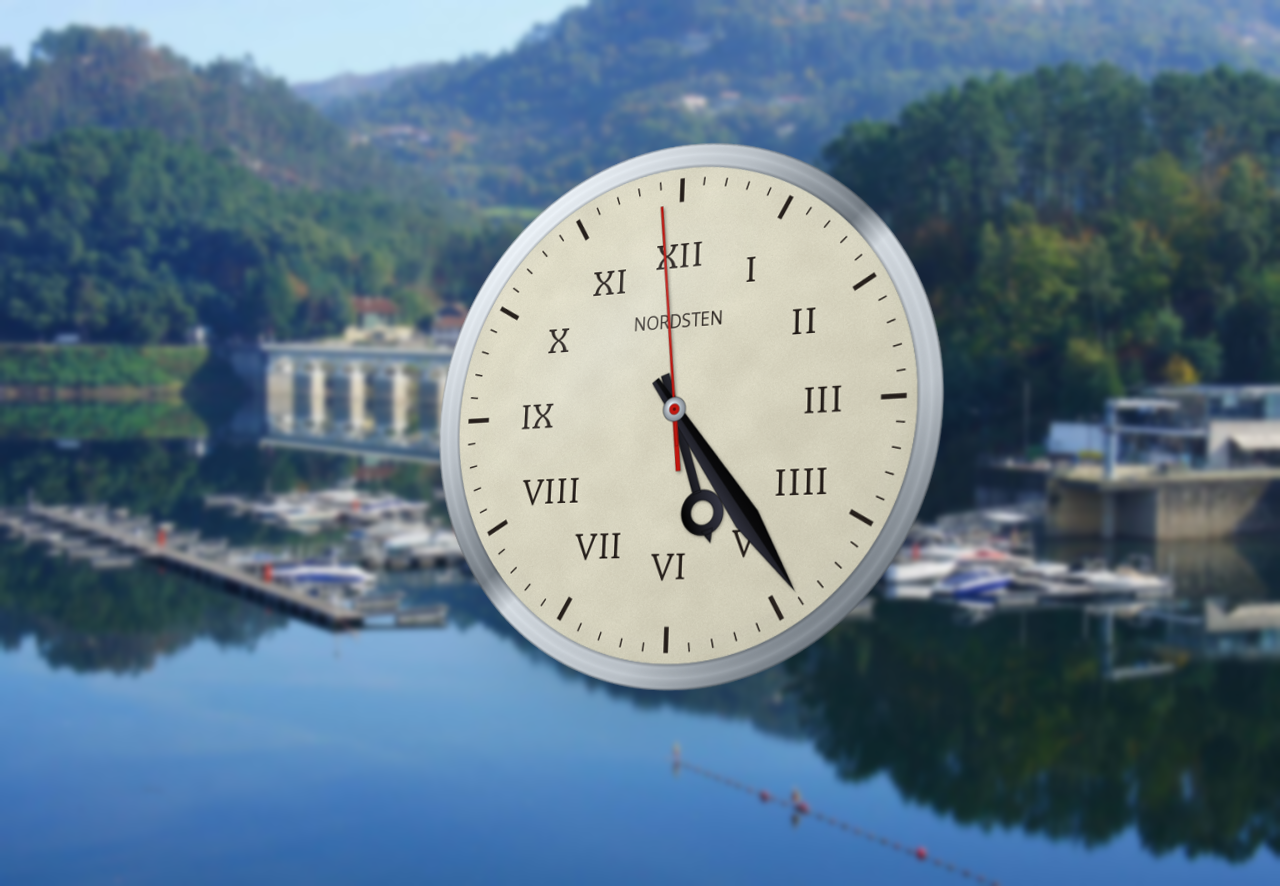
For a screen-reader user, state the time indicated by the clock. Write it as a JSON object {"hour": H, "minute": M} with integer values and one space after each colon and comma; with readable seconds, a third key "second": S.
{"hour": 5, "minute": 23, "second": 59}
